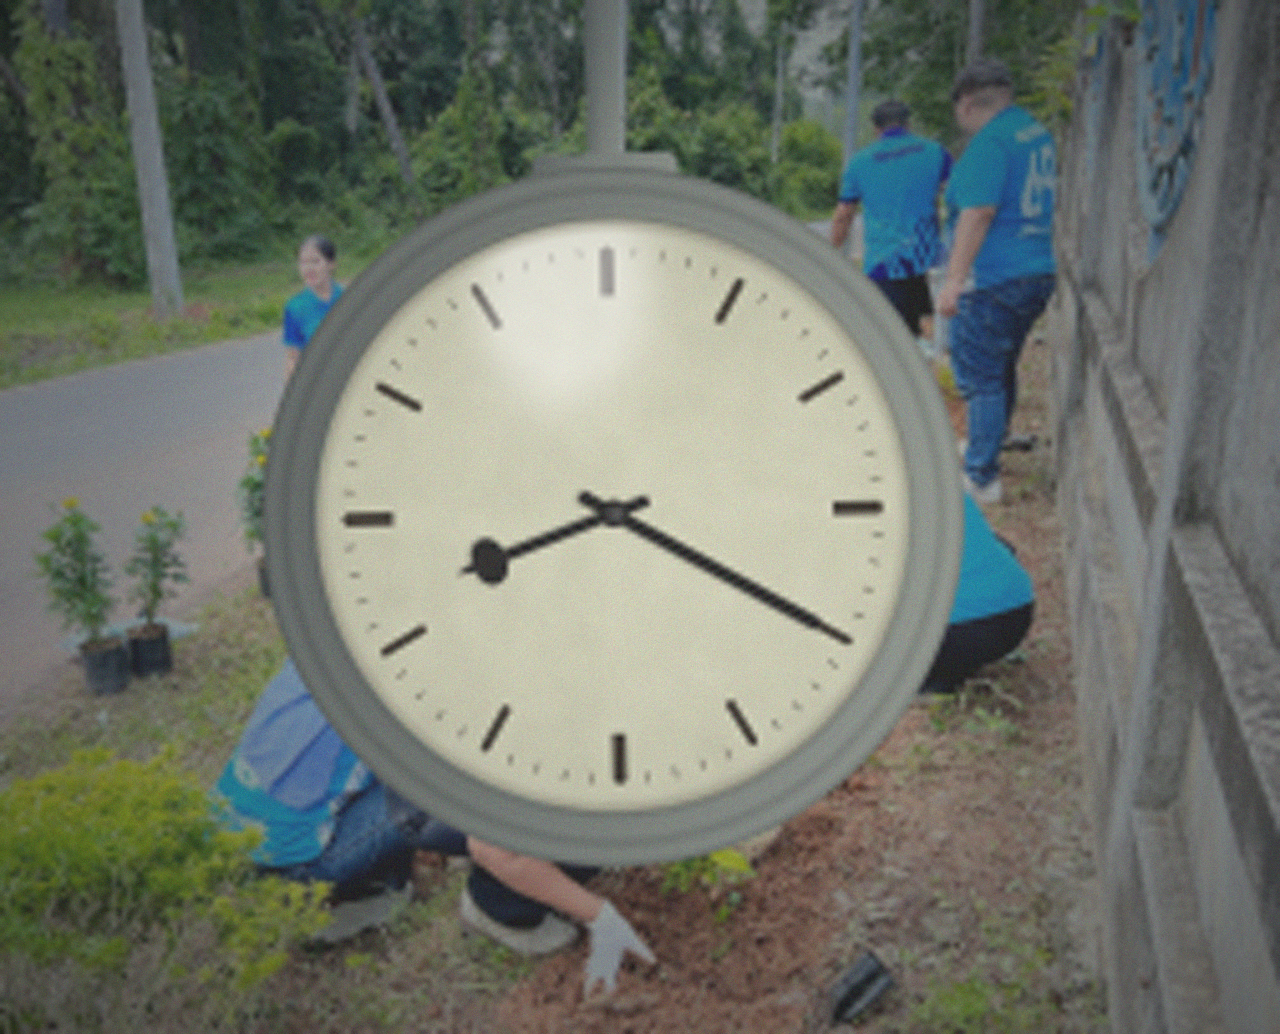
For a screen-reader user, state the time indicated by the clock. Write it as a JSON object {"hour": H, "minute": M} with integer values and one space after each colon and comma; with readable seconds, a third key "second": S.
{"hour": 8, "minute": 20}
